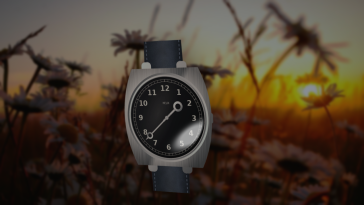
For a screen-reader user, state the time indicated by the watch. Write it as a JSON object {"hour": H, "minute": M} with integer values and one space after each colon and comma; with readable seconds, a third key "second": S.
{"hour": 1, "minute": 38}
